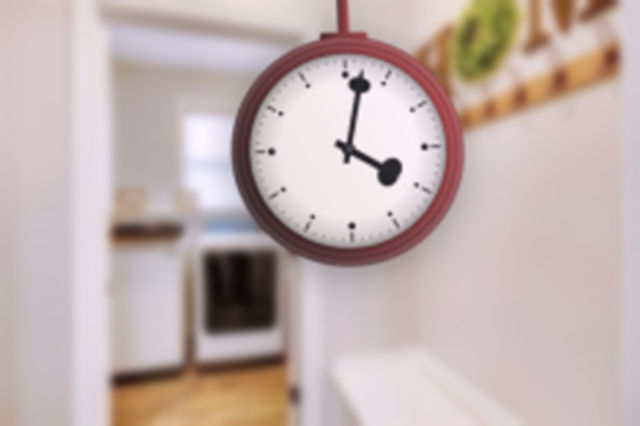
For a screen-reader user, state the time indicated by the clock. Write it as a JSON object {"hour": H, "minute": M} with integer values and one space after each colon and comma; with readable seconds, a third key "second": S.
{"hour": 4, "minute": 2}
